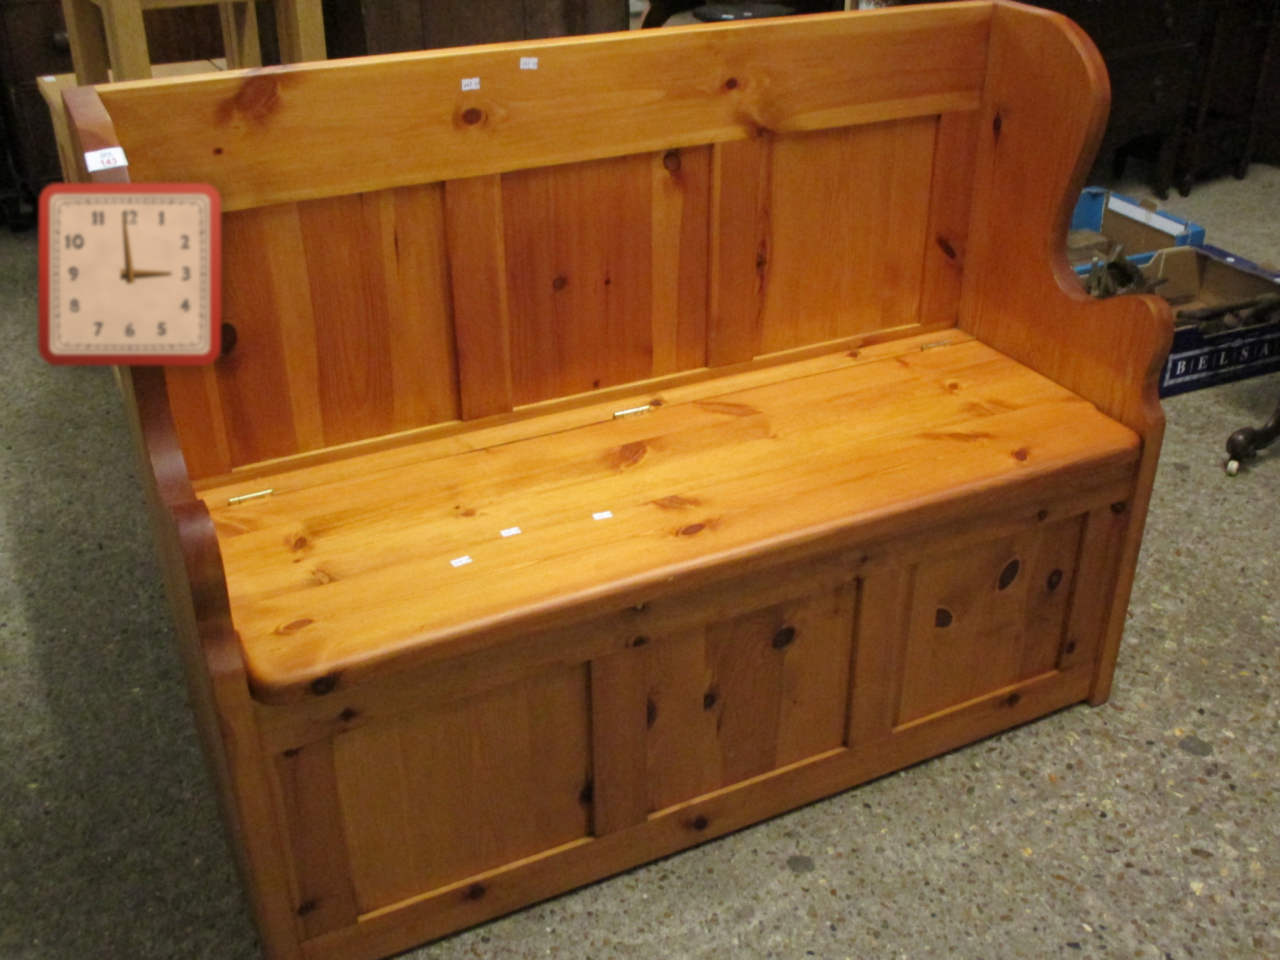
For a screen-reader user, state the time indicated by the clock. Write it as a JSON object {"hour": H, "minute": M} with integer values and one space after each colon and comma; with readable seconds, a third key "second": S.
{"hour": 2, "minute": 59}
